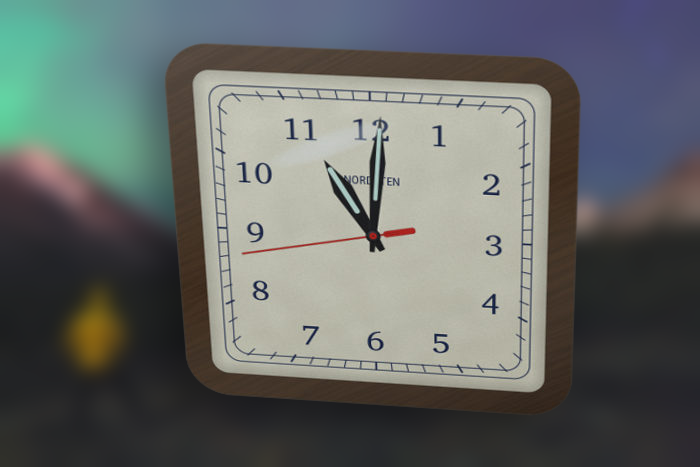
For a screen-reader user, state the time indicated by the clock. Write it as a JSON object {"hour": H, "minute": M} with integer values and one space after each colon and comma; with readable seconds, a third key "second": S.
{"hour": 11, "minute": 0, "second": 43}
